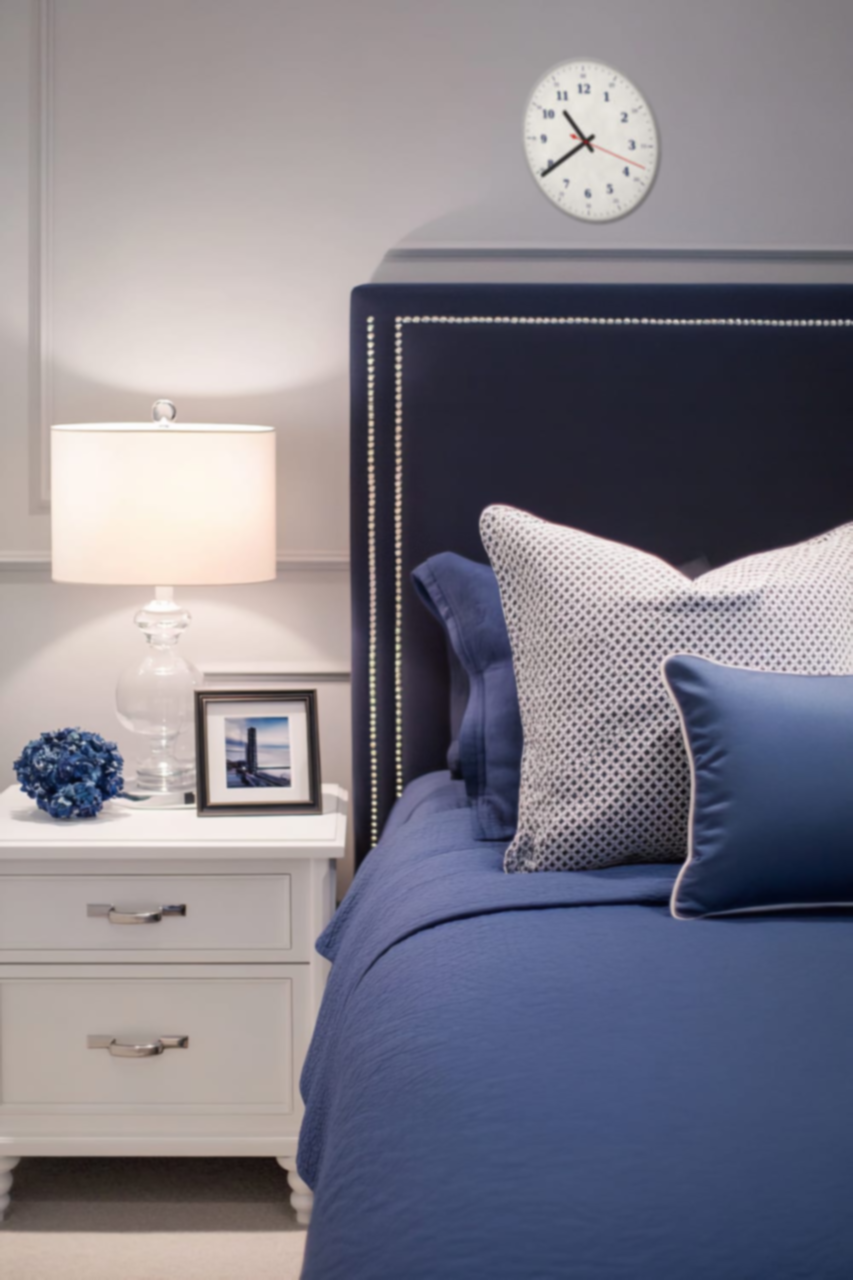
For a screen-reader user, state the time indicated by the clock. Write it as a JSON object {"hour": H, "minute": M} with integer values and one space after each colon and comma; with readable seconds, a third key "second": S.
{"hour": 10, "minute": 39, "second": 18}
